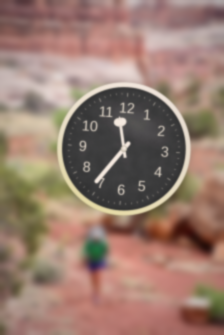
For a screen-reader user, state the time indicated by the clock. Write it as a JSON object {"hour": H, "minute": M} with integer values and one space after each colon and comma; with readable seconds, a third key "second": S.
{"hour": 11, "minute": 36}
